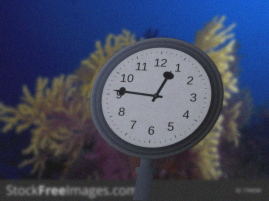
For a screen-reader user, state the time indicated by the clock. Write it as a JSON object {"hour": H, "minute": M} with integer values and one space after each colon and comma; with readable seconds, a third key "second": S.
{"hour": 12, "minute": 46}
